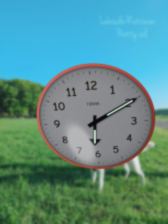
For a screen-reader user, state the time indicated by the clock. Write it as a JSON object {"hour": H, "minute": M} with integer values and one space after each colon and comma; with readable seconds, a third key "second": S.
{"hour": 6, "minute": 10}
